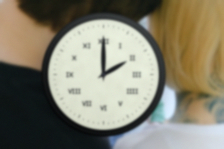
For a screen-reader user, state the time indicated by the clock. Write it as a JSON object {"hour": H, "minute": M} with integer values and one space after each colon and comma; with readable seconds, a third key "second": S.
{"hour": 2, "minute": 0}
